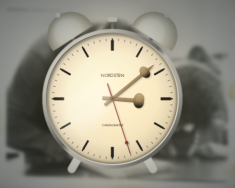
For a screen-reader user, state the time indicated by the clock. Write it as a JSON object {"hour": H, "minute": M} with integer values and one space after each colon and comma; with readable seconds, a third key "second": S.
{"hour": 3, "minute": 8, "second": 27}
